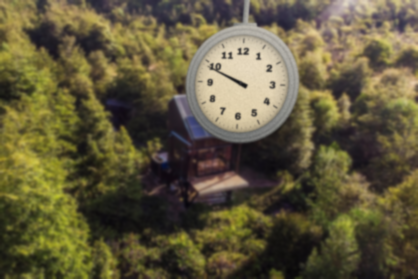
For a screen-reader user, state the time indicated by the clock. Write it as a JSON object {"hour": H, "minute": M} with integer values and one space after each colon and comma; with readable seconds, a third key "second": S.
{"hour": 9, "minute": 49}
